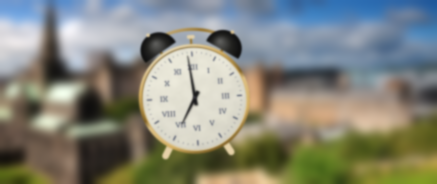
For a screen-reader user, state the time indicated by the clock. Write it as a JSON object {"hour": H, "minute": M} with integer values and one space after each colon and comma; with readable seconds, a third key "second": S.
{"hour": 6, "minute": 59}
